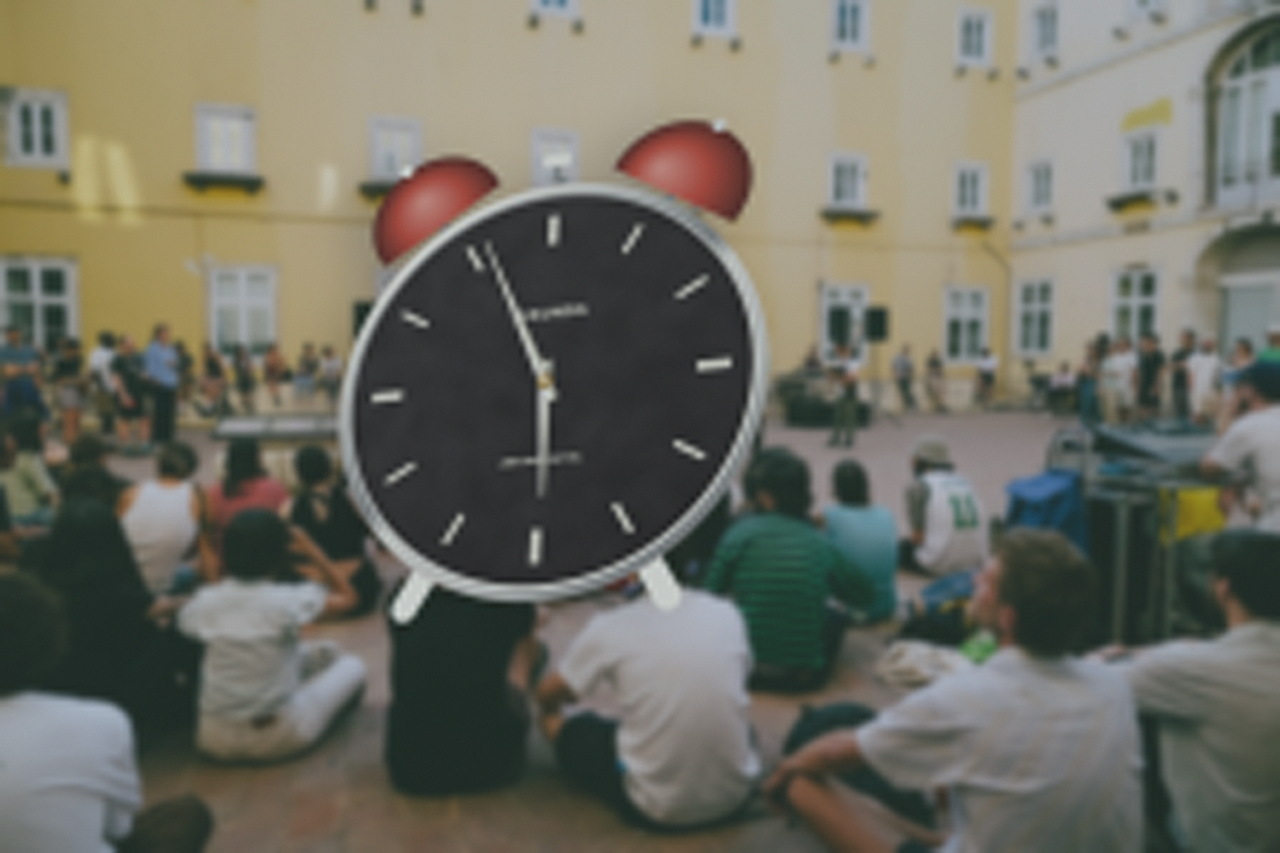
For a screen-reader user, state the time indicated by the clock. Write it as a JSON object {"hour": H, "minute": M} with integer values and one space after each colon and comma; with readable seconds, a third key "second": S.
{"hour": 5, "minute": 56}
